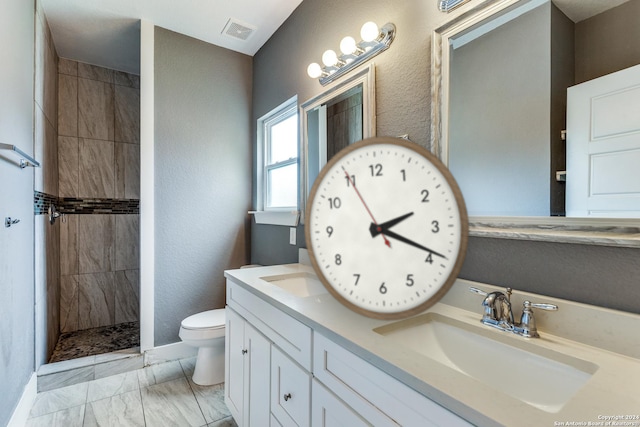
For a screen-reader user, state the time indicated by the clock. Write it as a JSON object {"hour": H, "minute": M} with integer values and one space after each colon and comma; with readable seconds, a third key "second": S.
{"hour": 2, "minute": 18, "second": 55}
